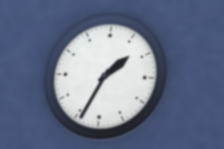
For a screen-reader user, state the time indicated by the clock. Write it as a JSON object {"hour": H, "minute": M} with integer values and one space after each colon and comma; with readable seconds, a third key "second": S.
{"hour": 1, "minute": 34}
